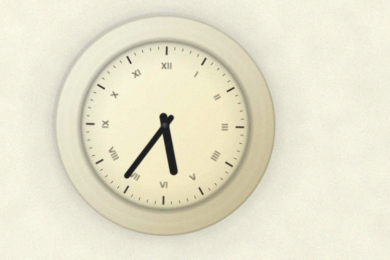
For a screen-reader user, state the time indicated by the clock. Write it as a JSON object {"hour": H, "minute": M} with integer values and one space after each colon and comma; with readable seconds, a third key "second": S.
{"hour": 5, "minute": 36}
